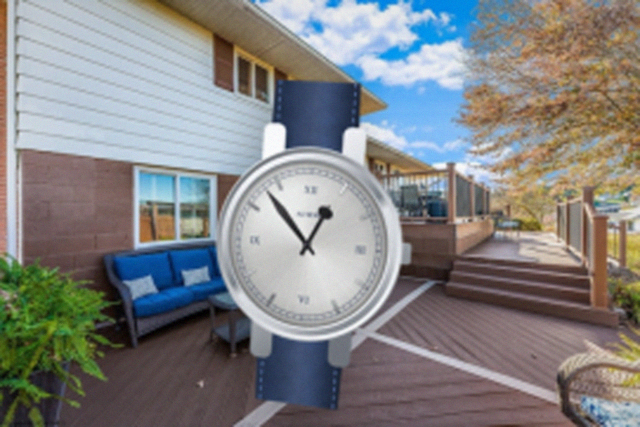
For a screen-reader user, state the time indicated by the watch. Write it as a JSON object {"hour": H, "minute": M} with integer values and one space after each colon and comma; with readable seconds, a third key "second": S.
{"hour": 12, "minute": 53}
